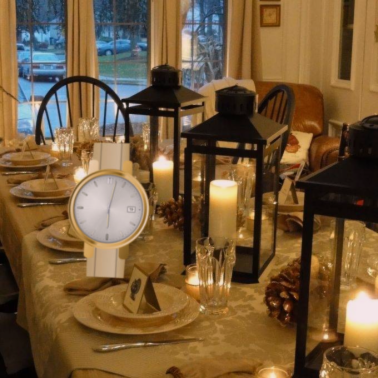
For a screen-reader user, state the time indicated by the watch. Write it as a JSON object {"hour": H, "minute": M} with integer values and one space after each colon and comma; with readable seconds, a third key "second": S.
{"hour": 6, "minute": 2}
